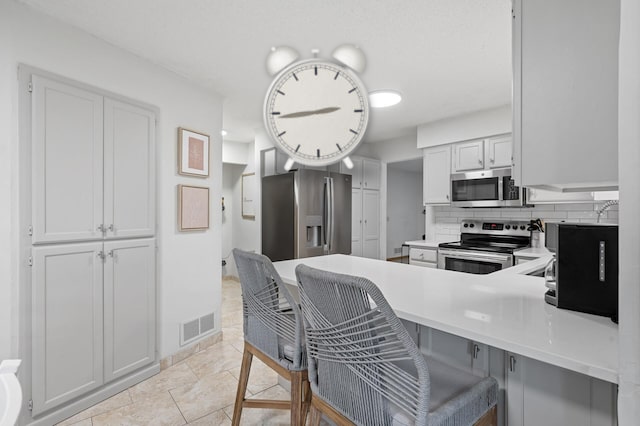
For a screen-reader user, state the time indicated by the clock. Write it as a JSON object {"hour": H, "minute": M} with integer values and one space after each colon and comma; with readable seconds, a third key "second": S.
{"hour": 2, "minute": 44}
